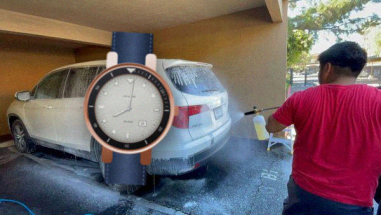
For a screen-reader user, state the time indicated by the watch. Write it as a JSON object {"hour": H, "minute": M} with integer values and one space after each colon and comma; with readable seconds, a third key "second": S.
{"hour": 8, "minute": 1}
